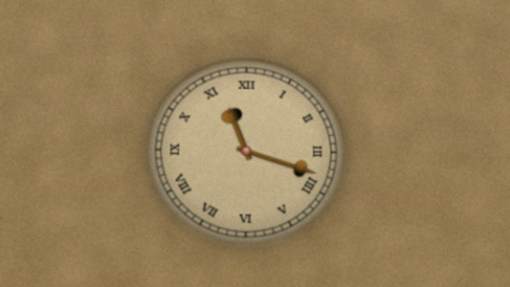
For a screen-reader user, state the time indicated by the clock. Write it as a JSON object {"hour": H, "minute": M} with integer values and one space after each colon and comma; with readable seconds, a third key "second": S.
{"hour": 11, "minute": 18}
